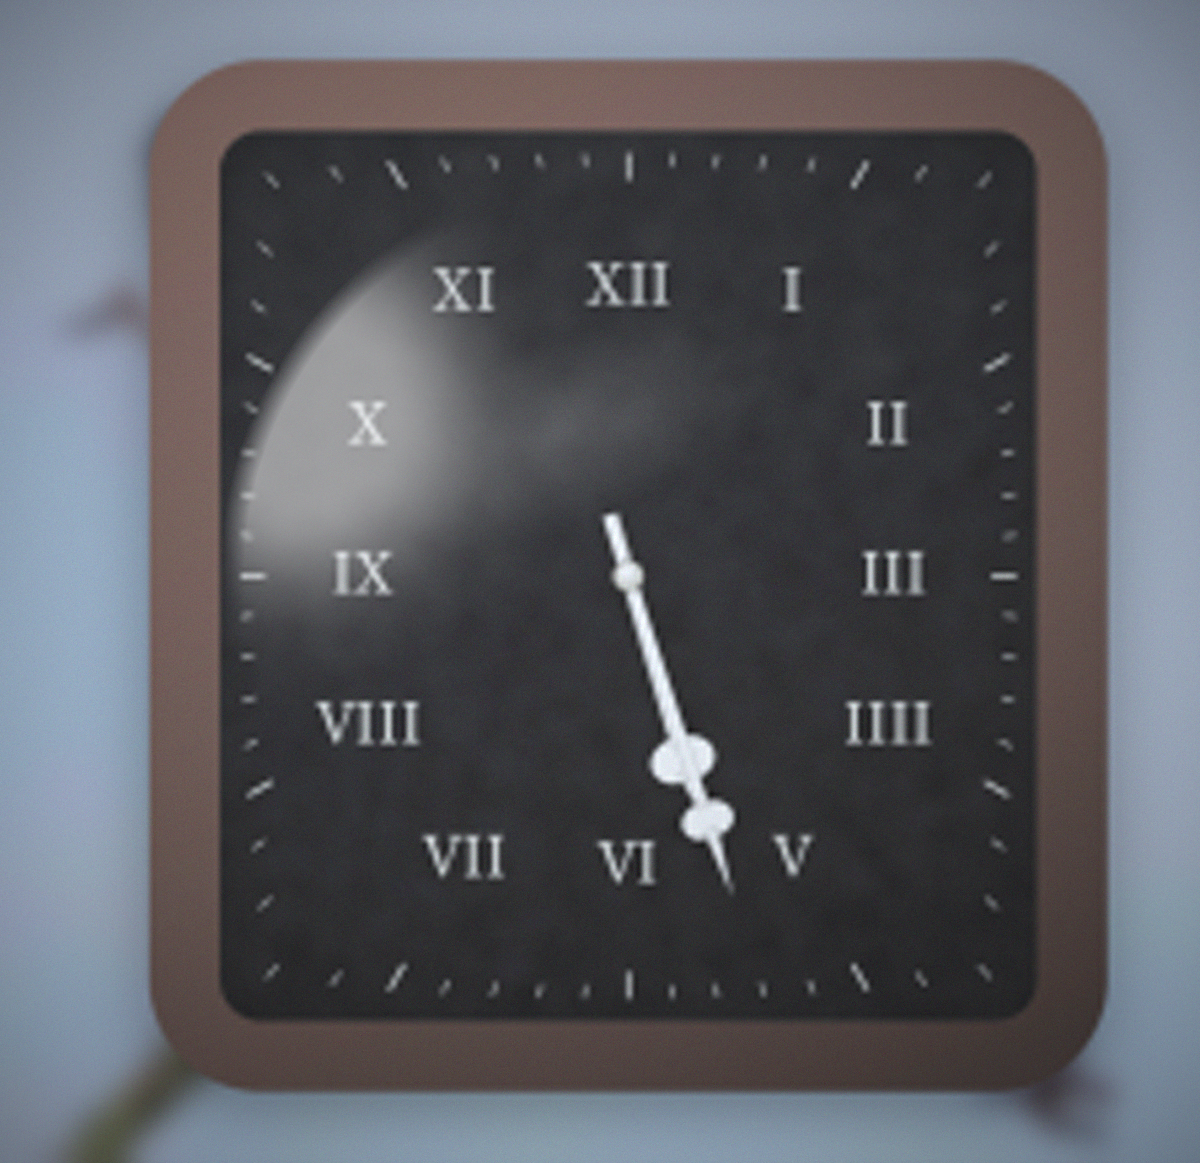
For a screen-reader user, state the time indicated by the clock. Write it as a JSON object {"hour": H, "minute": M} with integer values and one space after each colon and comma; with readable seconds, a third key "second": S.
{"hour": 5, "minute": 27}
